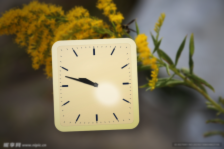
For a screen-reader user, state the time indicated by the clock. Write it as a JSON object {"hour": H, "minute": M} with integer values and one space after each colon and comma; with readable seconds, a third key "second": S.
{"hour": 9, "minute": 48}
